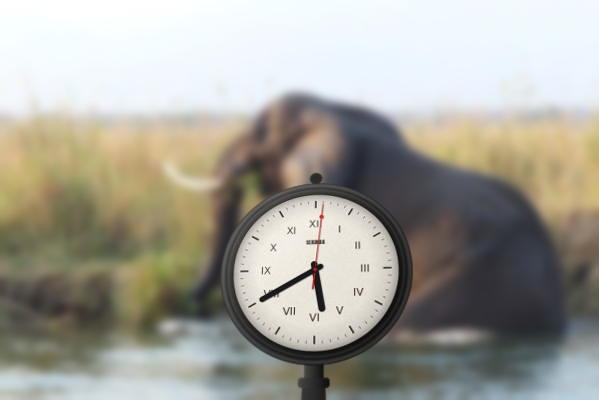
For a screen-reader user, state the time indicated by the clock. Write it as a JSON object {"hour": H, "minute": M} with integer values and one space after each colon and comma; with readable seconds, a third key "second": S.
{"hour": 5, "minute": 40, "second": 1}
